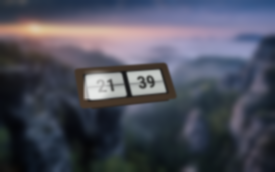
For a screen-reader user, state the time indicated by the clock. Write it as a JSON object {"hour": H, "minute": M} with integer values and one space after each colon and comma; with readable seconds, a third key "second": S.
{"hour": 21, "minute": 39}
